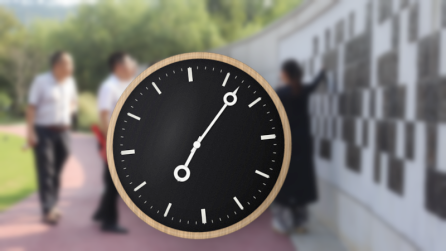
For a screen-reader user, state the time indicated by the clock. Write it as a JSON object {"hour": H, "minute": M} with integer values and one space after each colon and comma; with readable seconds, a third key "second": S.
{"hour": 7, "minute": 7}
